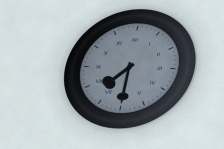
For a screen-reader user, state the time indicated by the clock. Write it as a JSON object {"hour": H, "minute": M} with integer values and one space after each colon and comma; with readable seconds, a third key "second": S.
{"hour": 7, "minute": 30}
